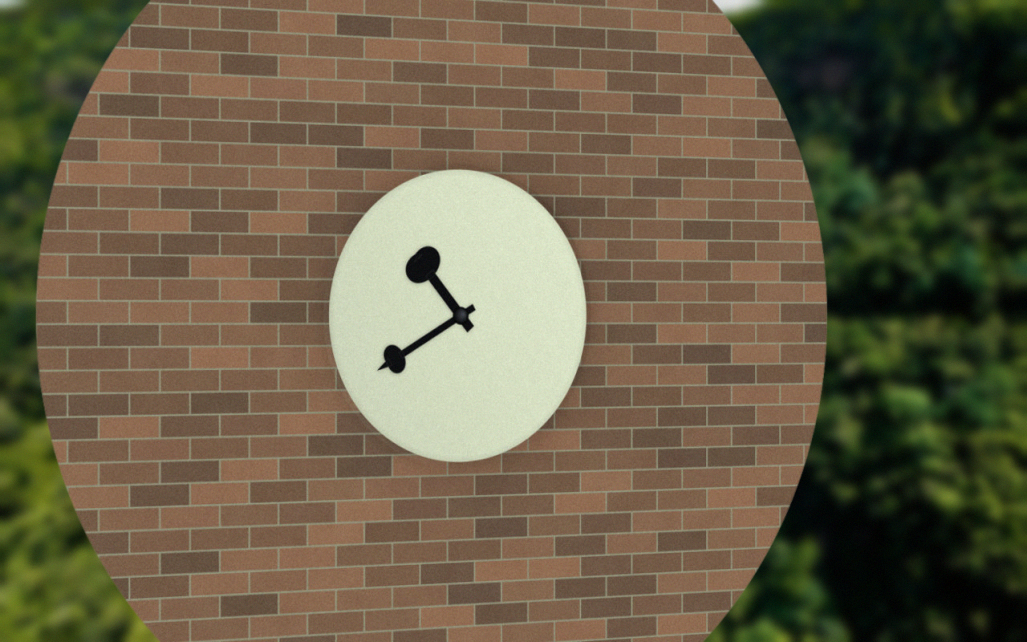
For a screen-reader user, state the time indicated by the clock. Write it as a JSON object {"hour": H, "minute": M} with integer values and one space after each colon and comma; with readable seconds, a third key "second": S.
{"hour": 10, "minute": 40}
